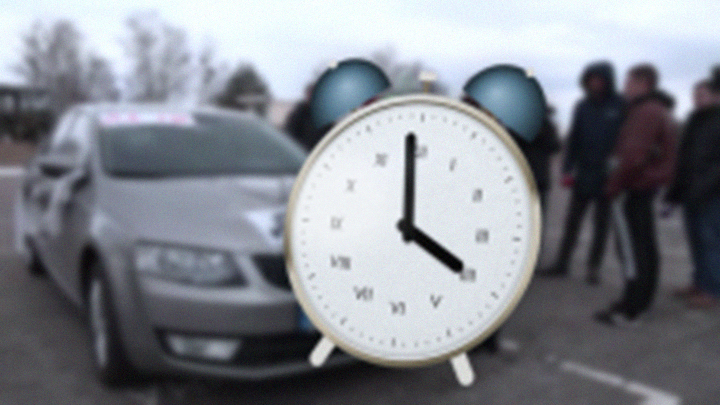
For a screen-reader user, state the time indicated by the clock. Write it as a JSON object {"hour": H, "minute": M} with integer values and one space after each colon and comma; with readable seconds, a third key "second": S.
{"hour": 3, "minute": 59}
